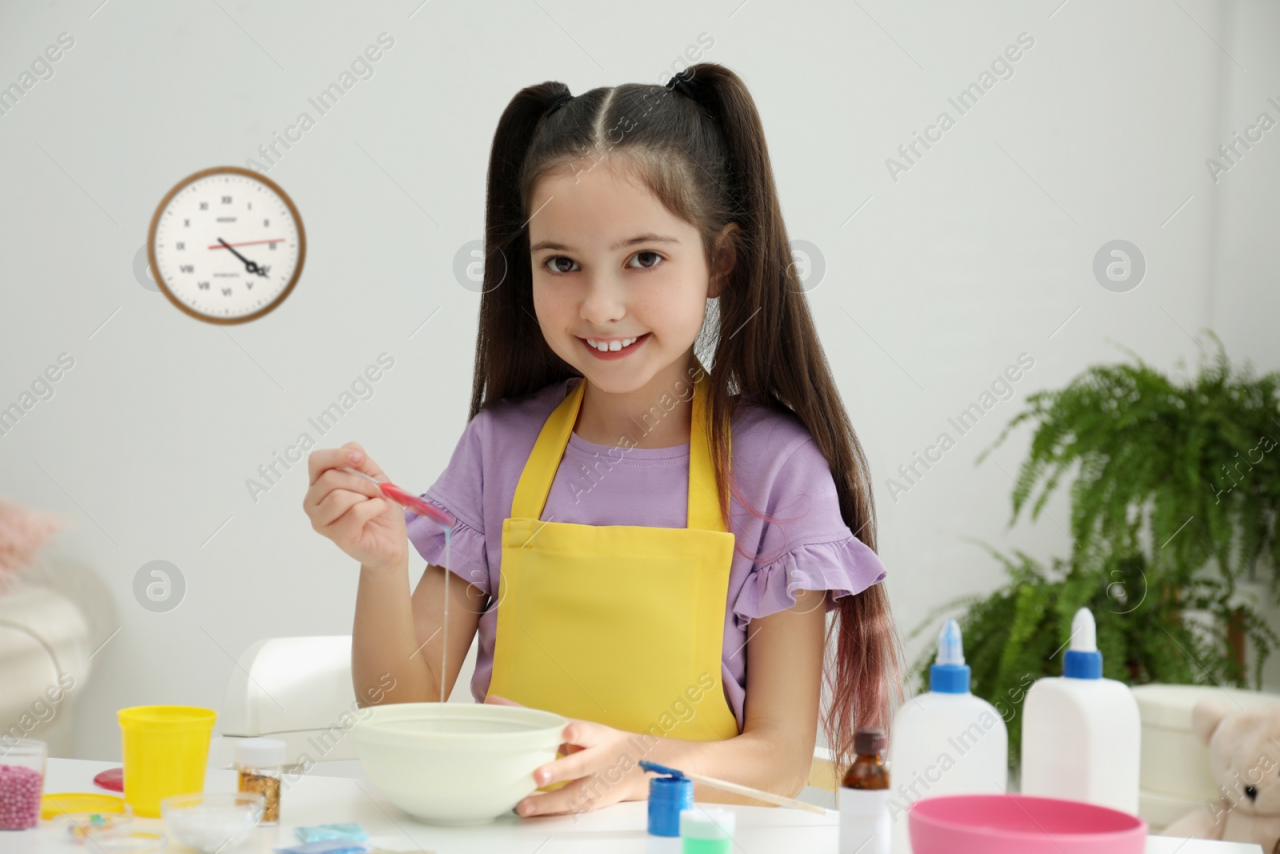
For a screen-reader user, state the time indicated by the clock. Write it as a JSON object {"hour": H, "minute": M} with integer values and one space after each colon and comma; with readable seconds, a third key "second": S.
{"hour": 4, "minute": 21, "second": 14}
